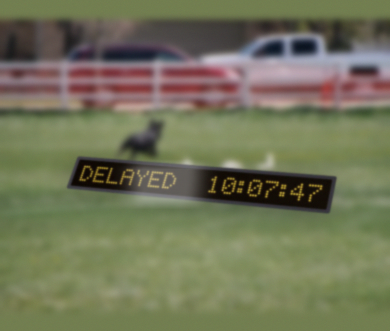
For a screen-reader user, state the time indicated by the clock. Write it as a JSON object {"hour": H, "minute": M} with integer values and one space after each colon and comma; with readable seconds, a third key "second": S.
{"hour": 10, "minute": 7, "second": 47}
